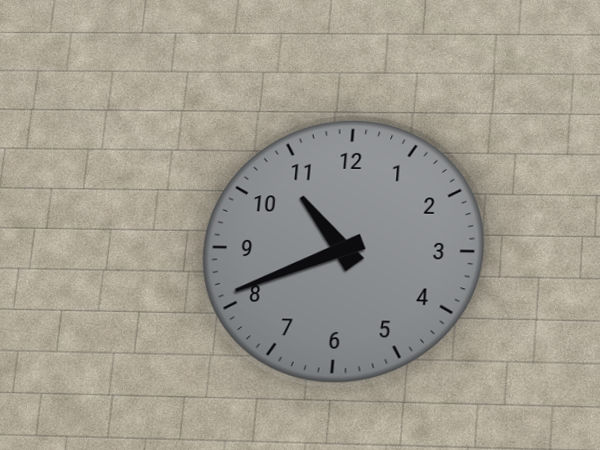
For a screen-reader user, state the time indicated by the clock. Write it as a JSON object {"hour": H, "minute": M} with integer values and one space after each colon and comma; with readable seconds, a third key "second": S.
{"hour": 10, "minute": 41}
